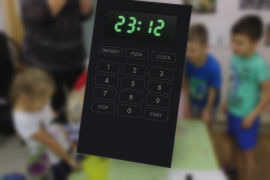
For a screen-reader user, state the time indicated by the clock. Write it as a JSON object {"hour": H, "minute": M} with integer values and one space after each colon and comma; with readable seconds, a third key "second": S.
{"hour": 23, "minute": 12}
